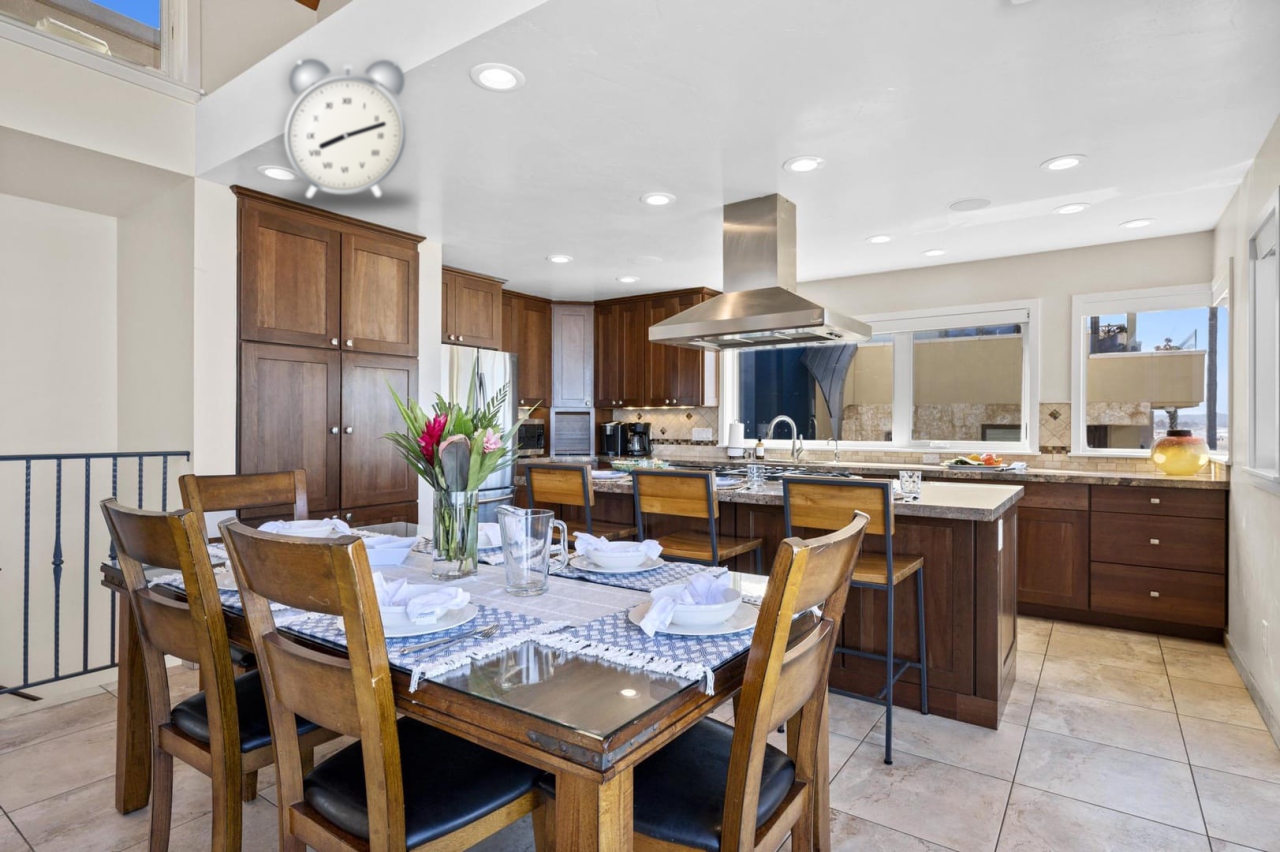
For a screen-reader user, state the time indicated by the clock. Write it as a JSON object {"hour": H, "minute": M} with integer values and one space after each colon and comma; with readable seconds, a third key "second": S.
{"hour": 8, "minute": 12}
